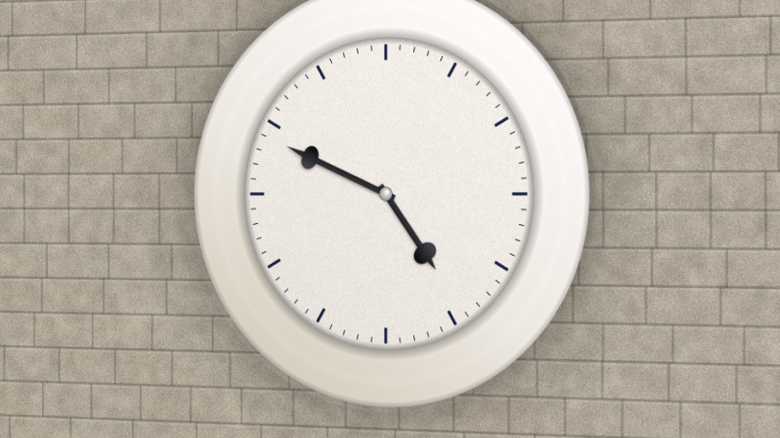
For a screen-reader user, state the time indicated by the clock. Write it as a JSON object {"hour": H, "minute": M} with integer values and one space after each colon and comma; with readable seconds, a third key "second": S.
{"hour": 4, "minute": 49}
